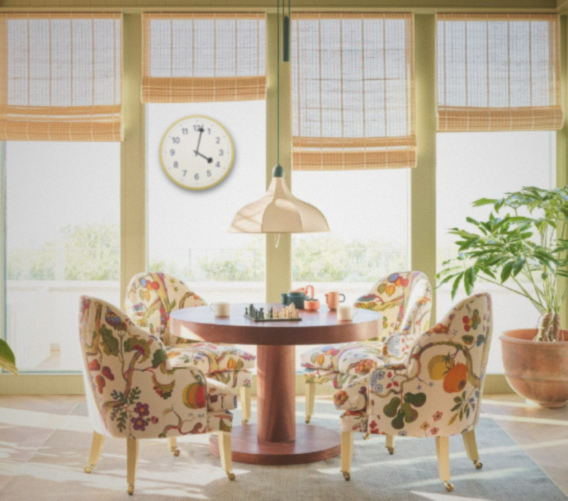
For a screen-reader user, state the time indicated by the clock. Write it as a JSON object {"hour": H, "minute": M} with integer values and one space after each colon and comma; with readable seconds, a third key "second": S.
{"hour": 4, "minute": 2}
